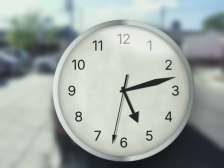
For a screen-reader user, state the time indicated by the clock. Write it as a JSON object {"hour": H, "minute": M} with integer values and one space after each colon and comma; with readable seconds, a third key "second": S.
{"hour": 5, "minute": 12, "second": 32}
